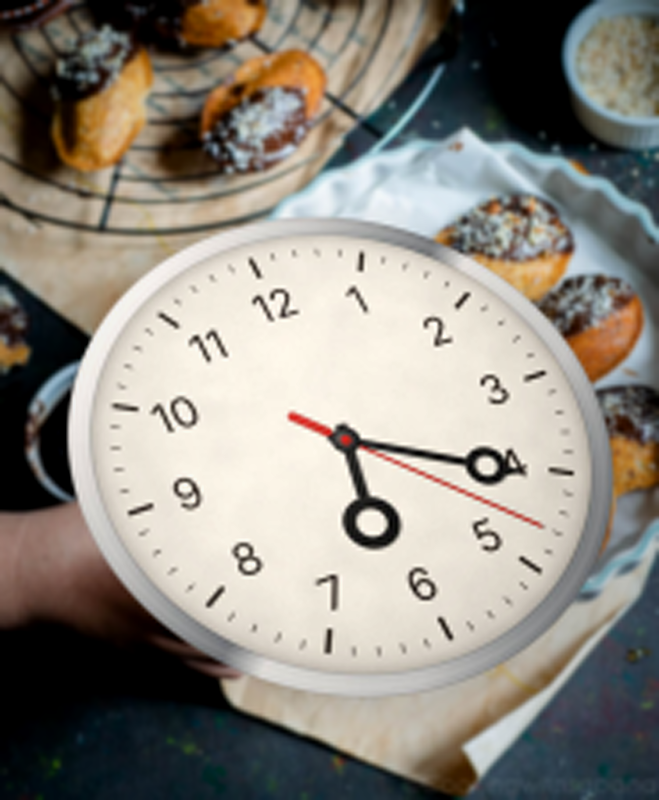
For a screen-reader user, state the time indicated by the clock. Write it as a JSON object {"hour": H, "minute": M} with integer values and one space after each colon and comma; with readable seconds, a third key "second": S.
{"hour": 6, "minute": 20, "second": 23}
